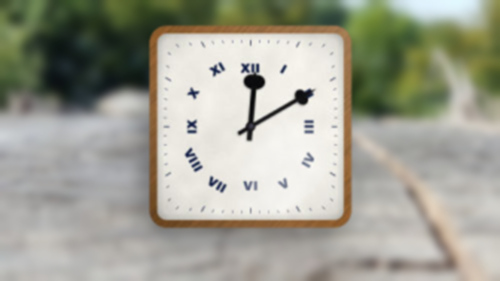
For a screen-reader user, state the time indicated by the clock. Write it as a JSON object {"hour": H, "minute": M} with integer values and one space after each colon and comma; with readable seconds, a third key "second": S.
{"hour": 12, "minute": 10}
